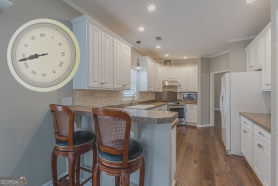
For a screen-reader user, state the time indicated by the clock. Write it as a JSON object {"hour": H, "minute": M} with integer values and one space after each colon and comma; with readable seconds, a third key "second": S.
{"hour": 8, "minute": 43}
